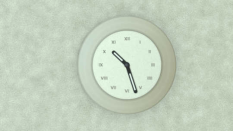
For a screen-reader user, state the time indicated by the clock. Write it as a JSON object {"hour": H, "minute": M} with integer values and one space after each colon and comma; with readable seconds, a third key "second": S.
{"hour": 10, "minute": 27}
